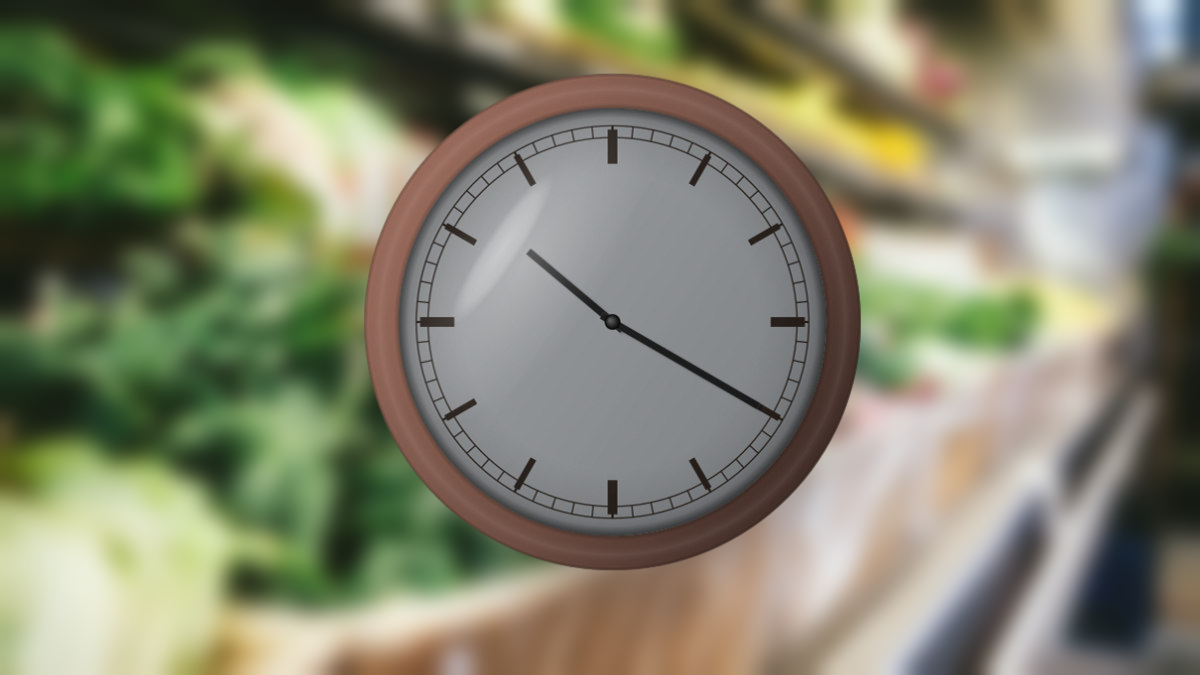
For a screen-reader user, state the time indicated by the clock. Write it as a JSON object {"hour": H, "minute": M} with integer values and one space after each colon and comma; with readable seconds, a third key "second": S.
{"hour": 10, "minute": 20}
